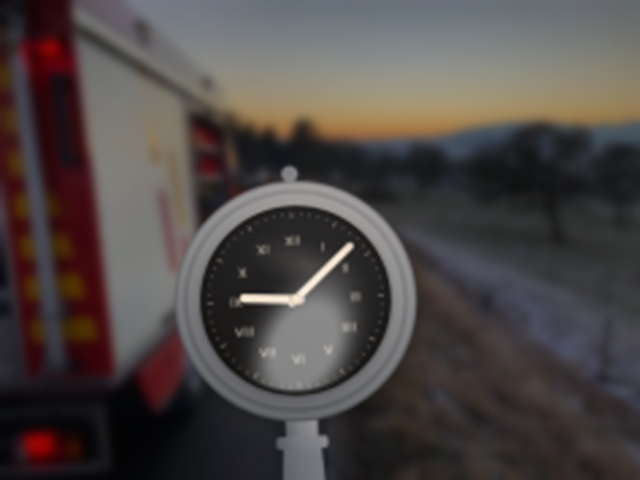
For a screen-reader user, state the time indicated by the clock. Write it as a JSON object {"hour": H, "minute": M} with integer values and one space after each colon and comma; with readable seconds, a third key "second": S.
{"hour": 9, "minute": 8}
